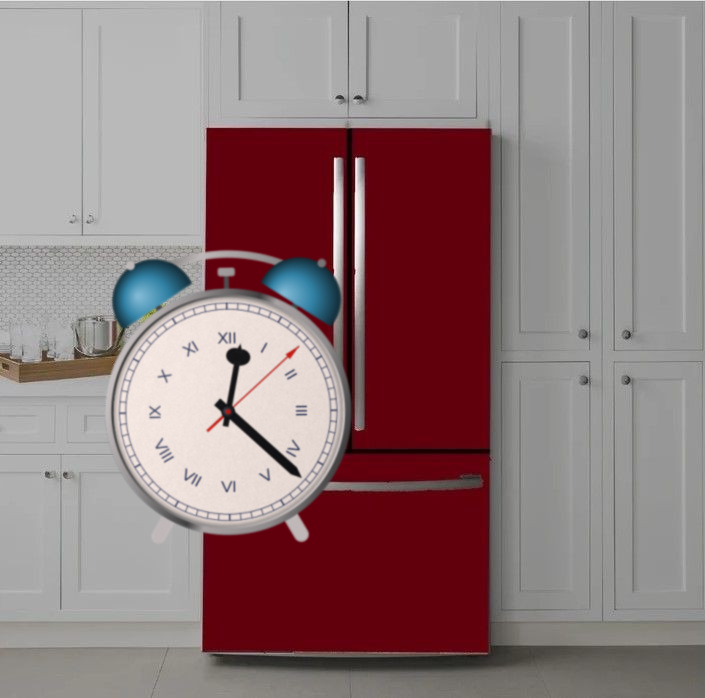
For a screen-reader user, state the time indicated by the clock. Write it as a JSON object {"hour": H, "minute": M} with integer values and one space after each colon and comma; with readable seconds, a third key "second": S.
{"hour": 12, "minute": 22, "second": 8}
